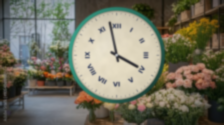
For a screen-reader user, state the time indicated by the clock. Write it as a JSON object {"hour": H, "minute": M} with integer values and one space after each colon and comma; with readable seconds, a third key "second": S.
{"hour": 3, "minute": 58}
